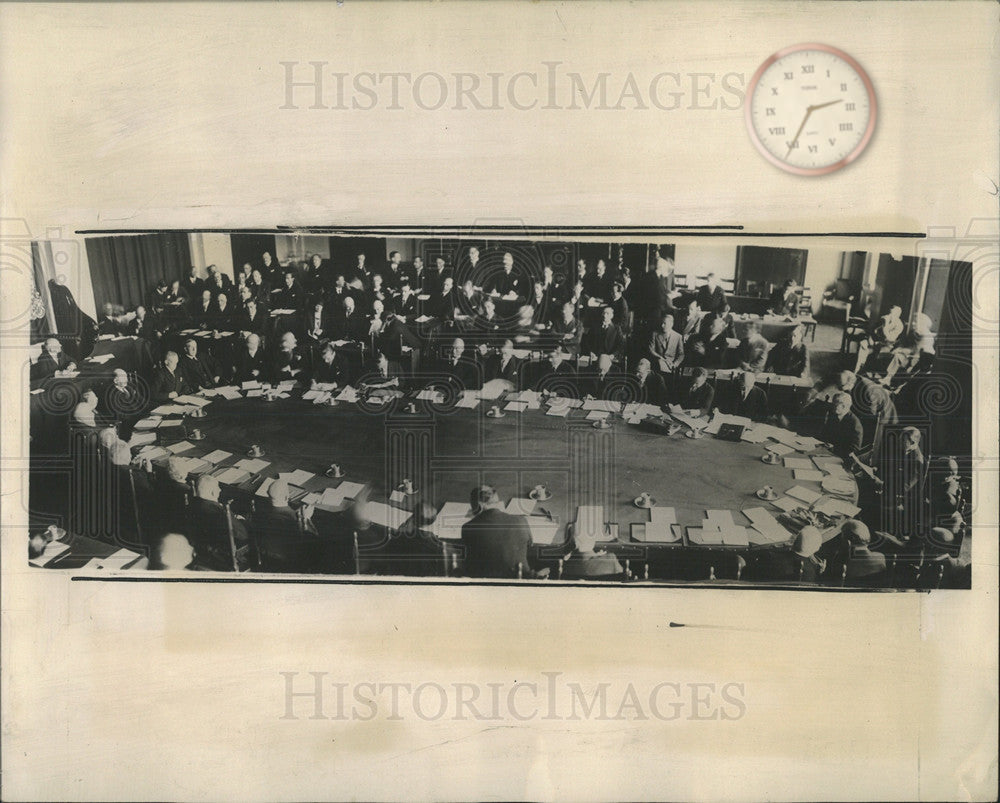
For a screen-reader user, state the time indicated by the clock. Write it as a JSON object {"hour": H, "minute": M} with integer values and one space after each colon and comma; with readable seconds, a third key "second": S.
{"hour": 2, "minute": 35}
